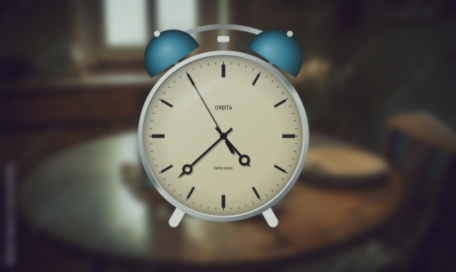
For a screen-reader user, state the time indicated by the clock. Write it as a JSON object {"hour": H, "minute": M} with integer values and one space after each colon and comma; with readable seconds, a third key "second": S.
{"hour": 4, "minute": 37, "second": 55}
